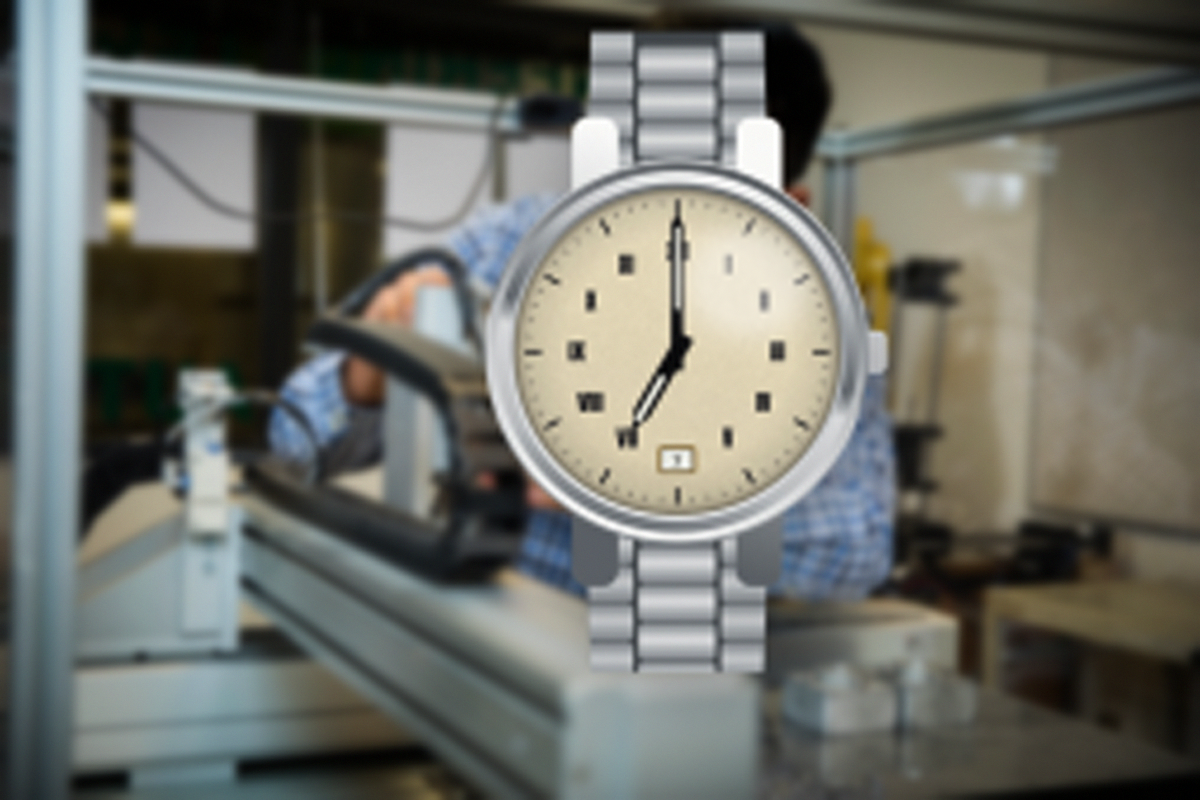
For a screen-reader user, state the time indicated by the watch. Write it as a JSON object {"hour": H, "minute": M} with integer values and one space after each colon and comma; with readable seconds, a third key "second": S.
{"hour": 7, "minute": 0}
